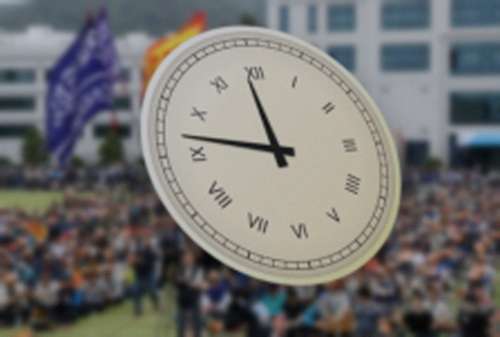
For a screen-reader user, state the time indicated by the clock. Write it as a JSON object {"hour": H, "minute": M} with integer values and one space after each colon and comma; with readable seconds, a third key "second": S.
{"hour": 11, "minute": 47}
